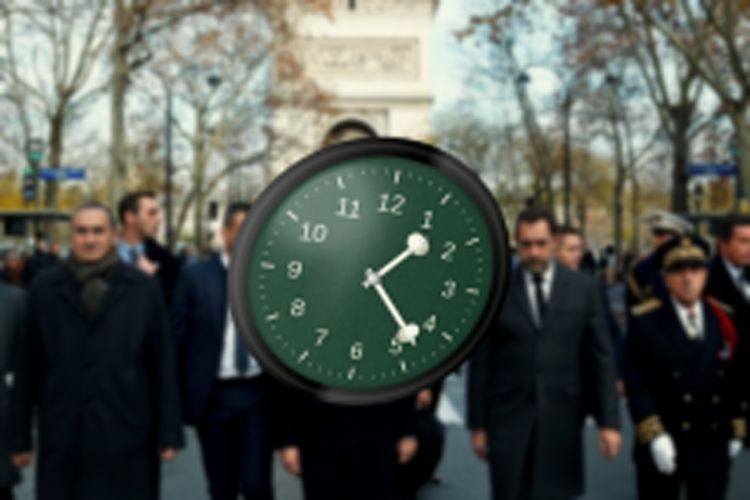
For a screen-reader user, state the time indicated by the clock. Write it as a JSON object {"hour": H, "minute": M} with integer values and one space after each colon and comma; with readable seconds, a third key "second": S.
{"hour": 1, "minute": 23}
